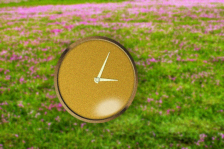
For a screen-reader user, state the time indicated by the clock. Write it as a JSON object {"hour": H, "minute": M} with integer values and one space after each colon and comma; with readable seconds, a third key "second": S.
{"hour": 3, "minute": 4}
